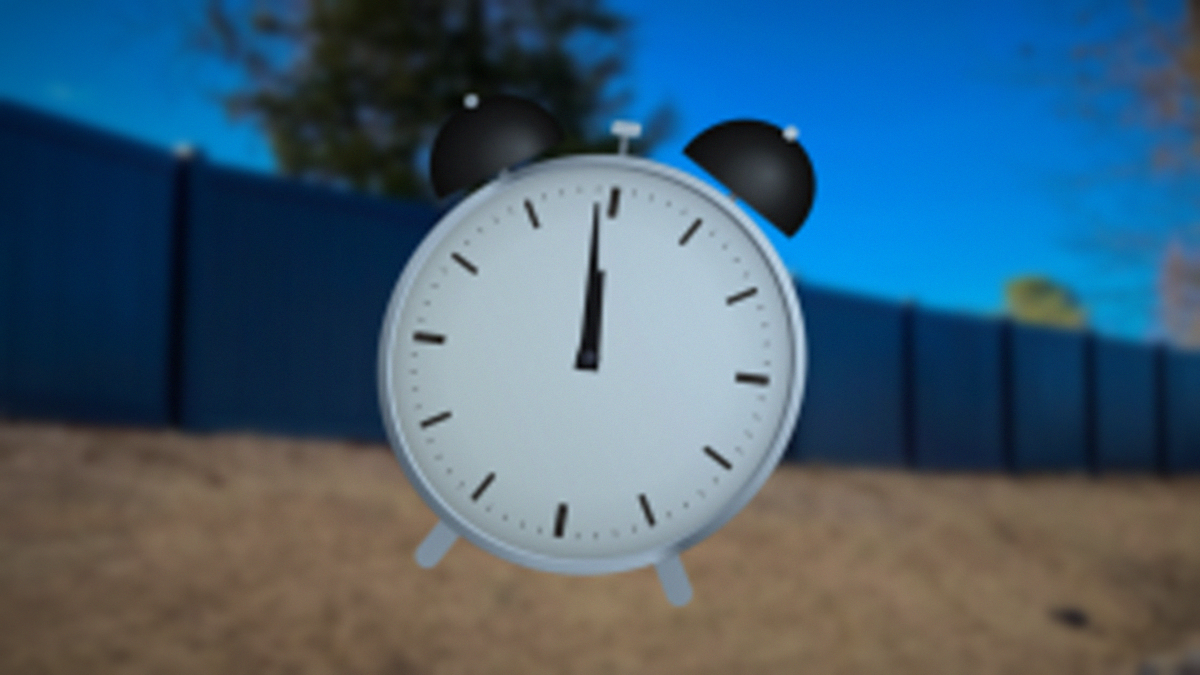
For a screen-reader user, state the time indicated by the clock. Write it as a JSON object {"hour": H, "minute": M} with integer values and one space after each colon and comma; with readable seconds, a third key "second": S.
{"hour": 11, "minute": 59}
